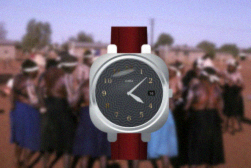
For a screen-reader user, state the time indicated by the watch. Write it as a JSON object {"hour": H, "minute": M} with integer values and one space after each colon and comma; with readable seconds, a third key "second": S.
{"hour": 4, "minute": 8}
